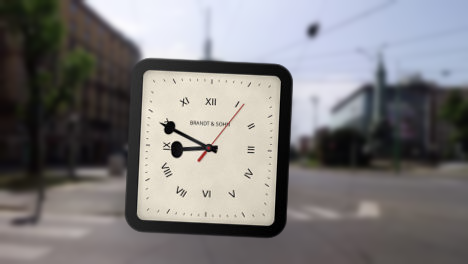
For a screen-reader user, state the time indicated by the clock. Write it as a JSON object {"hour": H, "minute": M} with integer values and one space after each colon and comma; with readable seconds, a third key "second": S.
{"hour": 8, "minute": 49, "second": 6}
